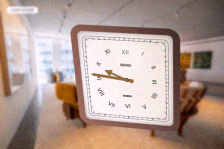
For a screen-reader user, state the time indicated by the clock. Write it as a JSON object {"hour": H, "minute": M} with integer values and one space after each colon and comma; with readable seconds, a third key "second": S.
{"hour": 9, "minute": 46}
